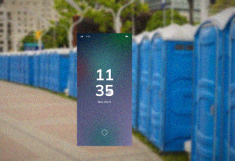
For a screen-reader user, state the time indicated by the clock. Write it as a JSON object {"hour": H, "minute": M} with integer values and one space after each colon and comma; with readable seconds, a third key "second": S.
{"hour": 11, "minute": 35}
